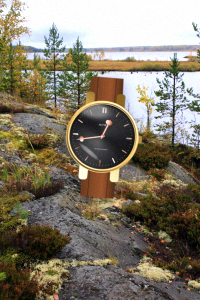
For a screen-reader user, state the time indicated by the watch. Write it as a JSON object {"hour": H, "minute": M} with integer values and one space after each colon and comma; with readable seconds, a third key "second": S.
{"hour": 12, "minute": 43}
